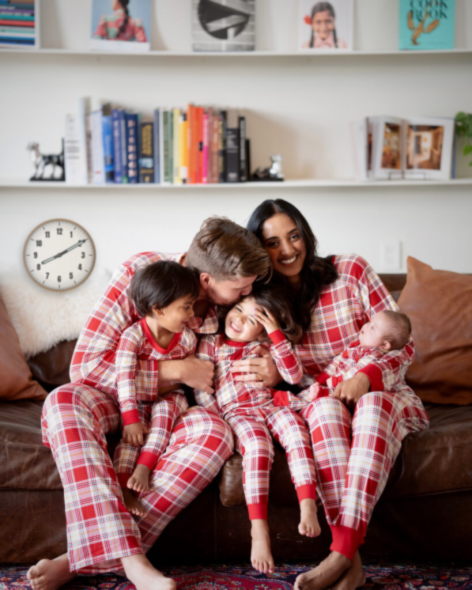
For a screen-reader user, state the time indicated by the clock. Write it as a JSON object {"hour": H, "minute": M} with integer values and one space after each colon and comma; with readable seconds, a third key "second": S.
{"hour": 8, "minute": 10}
